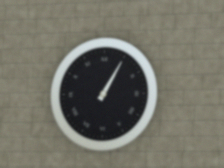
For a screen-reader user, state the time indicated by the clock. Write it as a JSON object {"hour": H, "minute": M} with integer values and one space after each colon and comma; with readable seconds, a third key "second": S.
{"hour": 1, "minute": 5}
